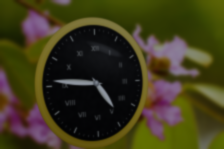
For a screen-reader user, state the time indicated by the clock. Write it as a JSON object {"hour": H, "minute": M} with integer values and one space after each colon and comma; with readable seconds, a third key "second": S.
{"hour": 4, "minute": 46}
